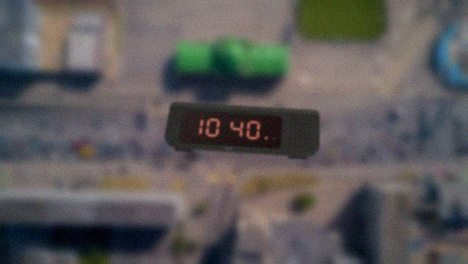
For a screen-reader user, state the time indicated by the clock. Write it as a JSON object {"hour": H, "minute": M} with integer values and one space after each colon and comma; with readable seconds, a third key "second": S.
{"hour": 10, "minute": 40}
